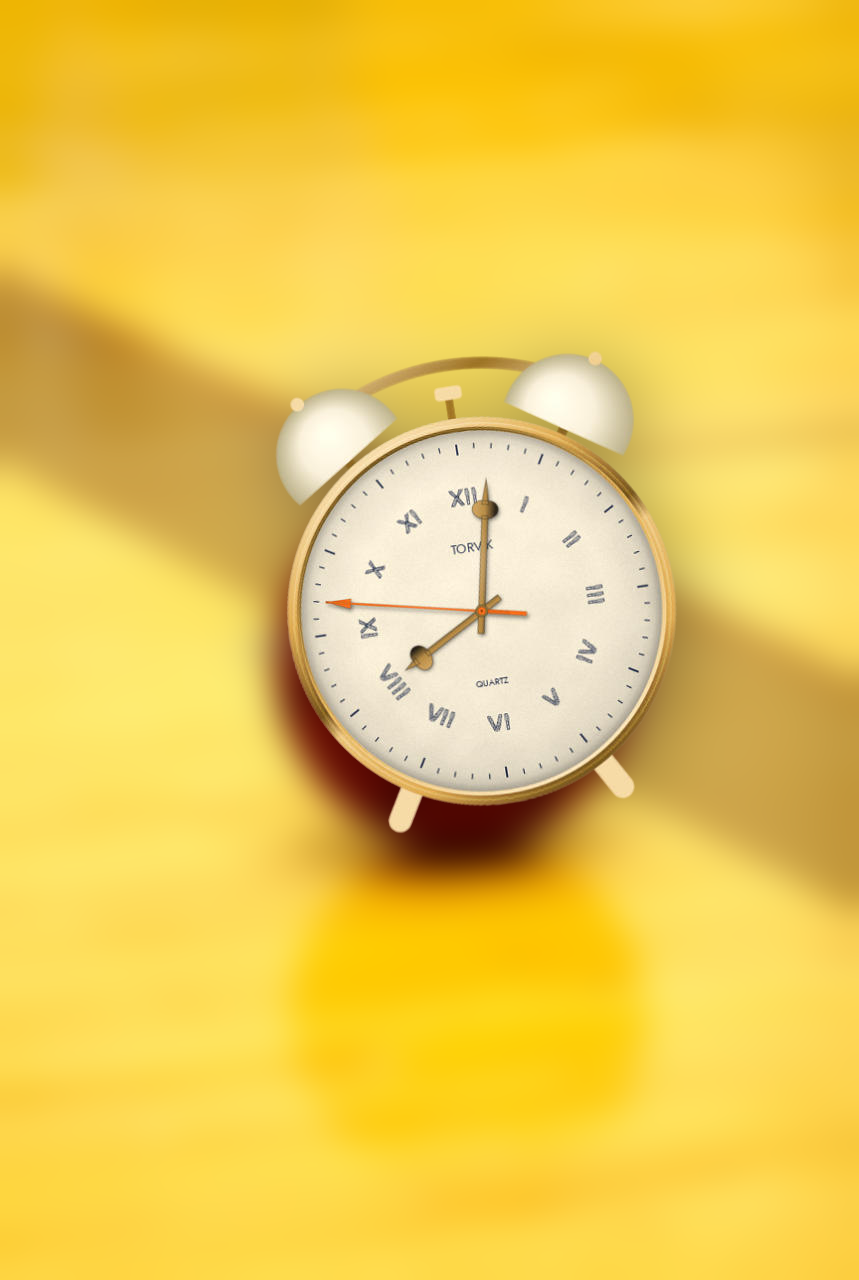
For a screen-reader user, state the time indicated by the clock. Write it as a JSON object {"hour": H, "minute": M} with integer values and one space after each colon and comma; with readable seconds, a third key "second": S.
{"hour": 8, "minute": 1, "second": 47}
